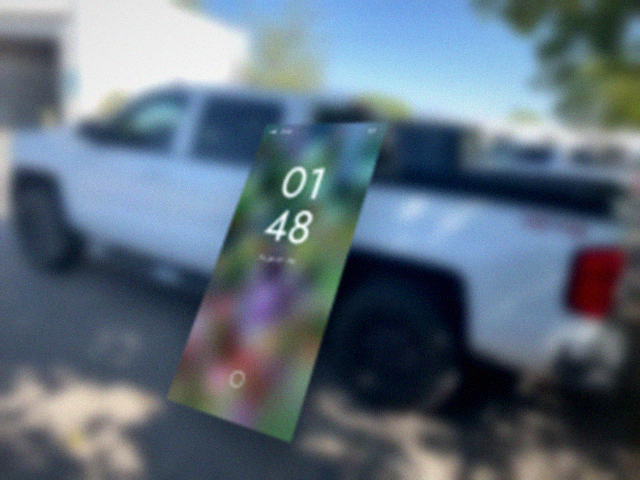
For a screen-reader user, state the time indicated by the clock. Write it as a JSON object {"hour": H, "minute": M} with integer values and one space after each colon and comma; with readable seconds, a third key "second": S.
{"hour": 1, "minute": 48}
